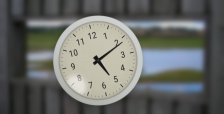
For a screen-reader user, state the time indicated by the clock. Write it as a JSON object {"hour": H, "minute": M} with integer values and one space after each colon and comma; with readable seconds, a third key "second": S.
{"hour": 5, "minute": 11}
